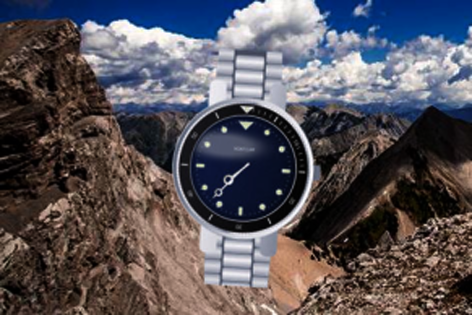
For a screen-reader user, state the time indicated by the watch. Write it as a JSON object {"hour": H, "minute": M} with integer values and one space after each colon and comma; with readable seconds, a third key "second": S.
{"hour": 7, "minute": 37}
